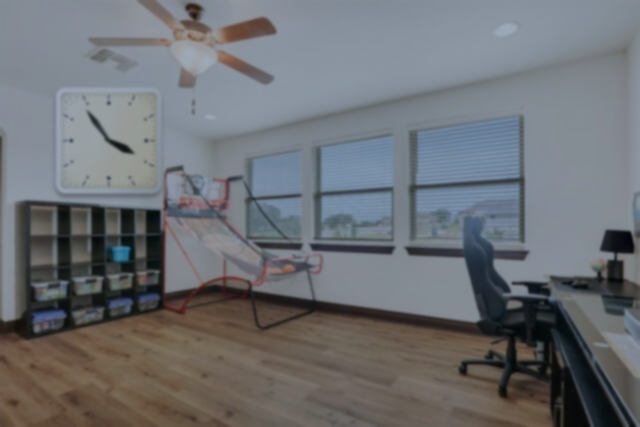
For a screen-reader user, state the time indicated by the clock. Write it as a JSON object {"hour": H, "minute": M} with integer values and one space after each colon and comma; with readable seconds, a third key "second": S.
{"hour": 3, "minute": 54}
